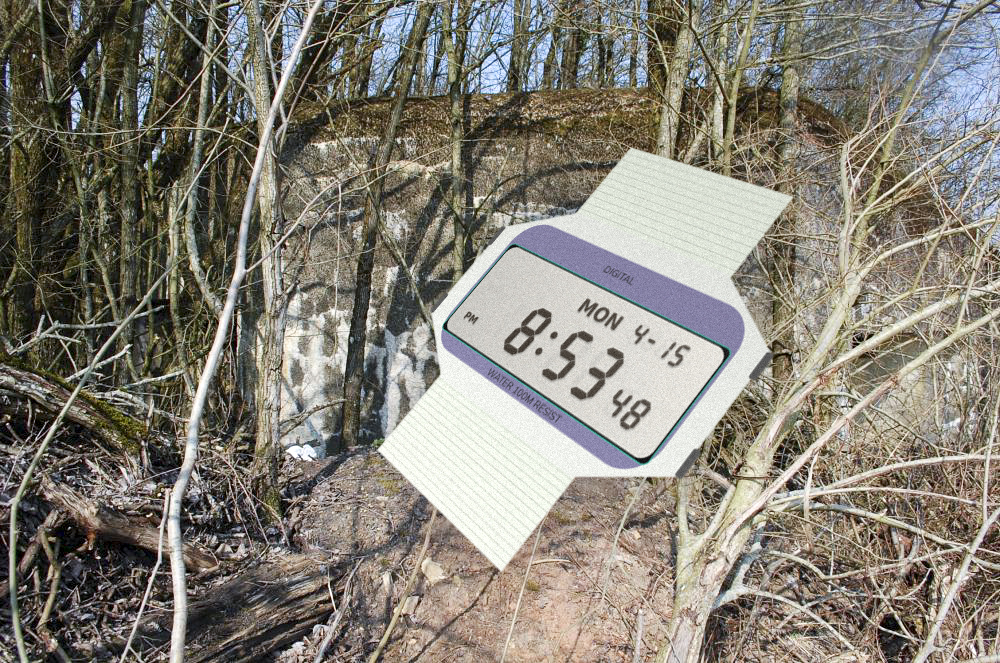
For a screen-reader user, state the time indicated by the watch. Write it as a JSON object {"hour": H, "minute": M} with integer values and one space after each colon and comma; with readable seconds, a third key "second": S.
{"hour": 8, "minute": 53, "second": 48}
